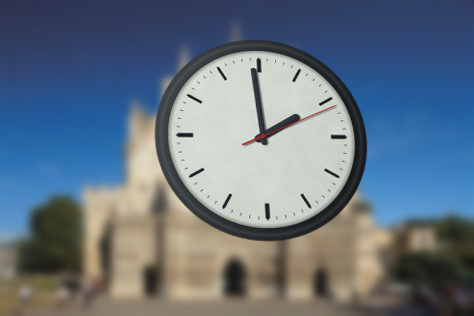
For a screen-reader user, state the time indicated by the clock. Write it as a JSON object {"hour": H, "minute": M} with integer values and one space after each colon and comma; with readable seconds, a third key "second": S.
{"hour": 1, "minute": 59, "second": 11}
